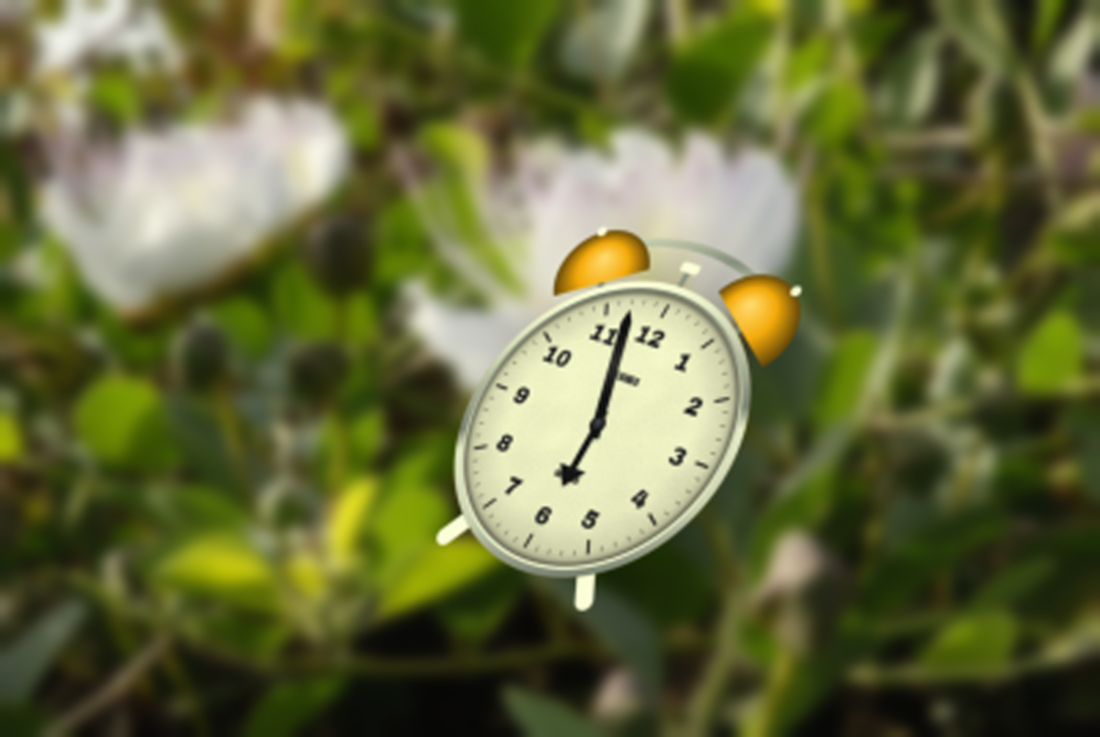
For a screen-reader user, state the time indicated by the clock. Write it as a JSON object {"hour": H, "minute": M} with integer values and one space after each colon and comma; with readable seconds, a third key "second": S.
{"hour": 5, "minute": 57}
